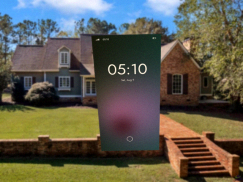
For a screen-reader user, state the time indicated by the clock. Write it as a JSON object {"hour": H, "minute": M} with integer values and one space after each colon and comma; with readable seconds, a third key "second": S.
{"hour": 5, "minute": 10}
